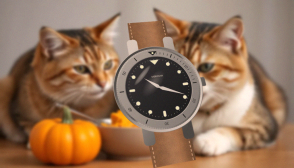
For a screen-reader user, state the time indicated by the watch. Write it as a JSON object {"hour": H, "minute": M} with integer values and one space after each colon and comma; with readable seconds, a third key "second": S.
{"hour": 10, "minute": 19}
